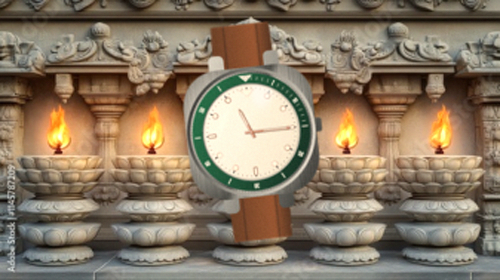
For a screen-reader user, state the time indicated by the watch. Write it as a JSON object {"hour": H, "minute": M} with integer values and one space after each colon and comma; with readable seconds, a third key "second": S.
{"hour": 11, "minute": 15}
